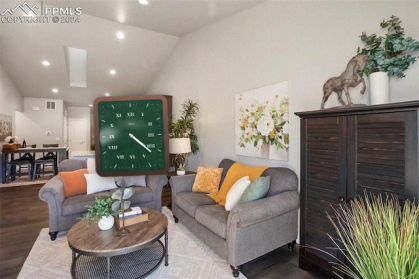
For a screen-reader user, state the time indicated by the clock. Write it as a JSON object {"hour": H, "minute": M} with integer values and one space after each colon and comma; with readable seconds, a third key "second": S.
{"hour": 4, "minute": 22}
